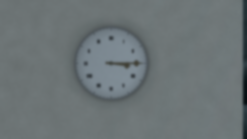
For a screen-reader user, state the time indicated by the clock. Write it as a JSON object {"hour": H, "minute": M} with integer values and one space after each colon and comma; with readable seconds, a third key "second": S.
{"hour": 3, "minute": 15}
